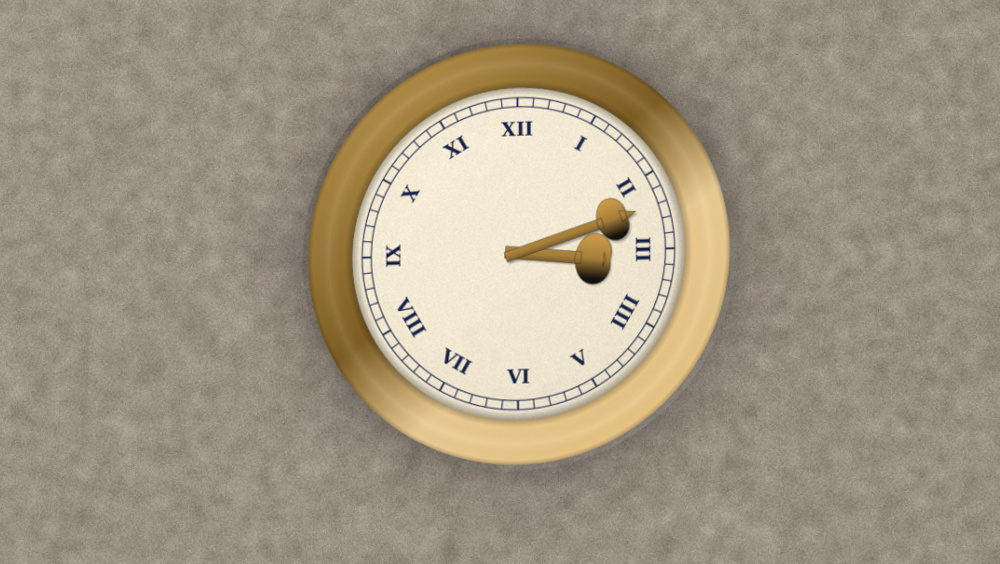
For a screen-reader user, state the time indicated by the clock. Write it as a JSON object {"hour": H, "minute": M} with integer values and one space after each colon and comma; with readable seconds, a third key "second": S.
{"hour": 3, "minute": 12}
